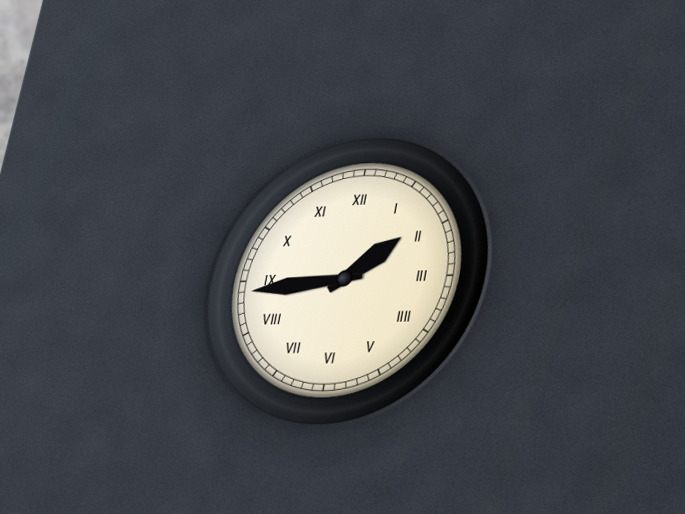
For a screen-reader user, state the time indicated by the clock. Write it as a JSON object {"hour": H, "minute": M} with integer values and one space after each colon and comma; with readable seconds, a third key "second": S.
{"hour": 1, "minute": 44}
